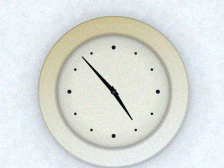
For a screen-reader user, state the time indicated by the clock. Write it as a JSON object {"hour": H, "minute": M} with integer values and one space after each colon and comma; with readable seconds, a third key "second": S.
{"hour": 4, "minute": 53}
